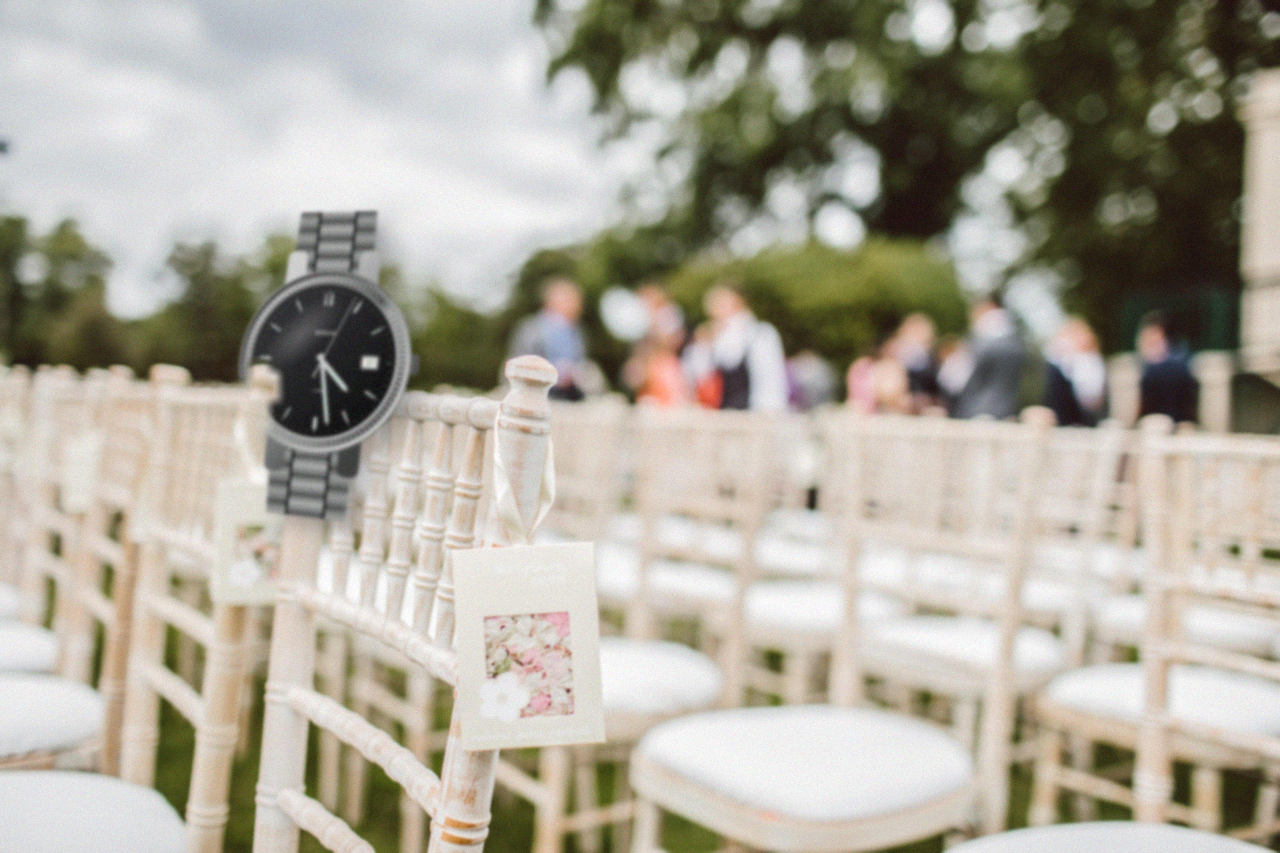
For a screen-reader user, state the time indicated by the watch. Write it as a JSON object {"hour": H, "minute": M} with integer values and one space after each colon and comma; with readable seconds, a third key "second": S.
{"hour": 4, "minute": 28, "second": 4}
